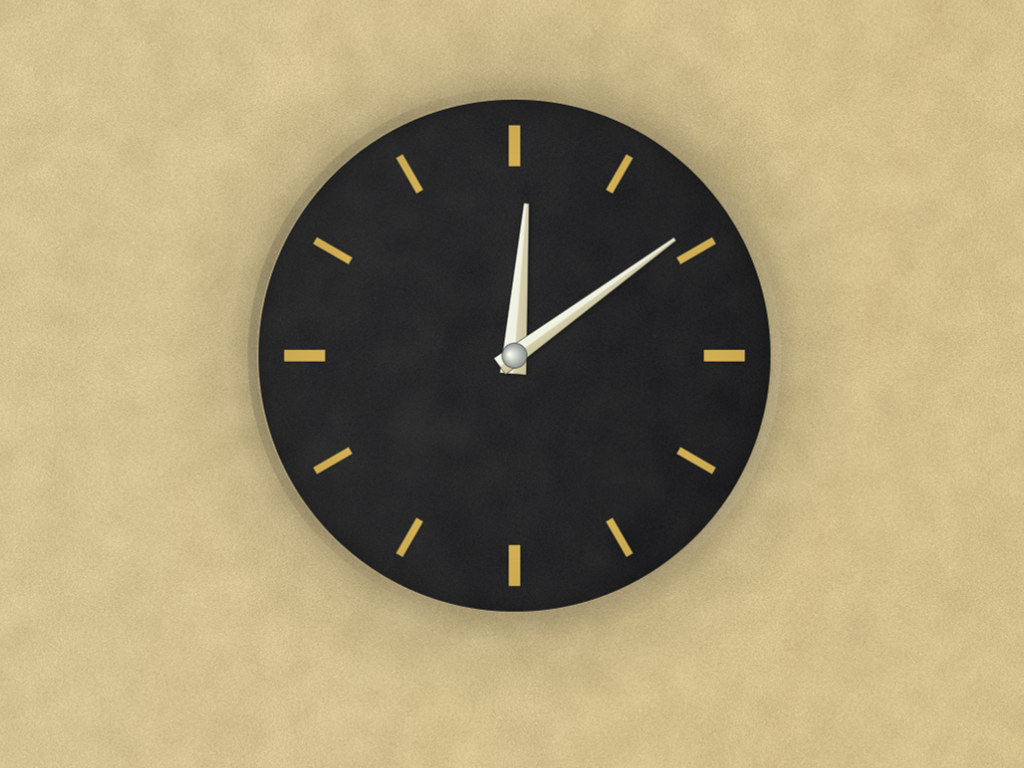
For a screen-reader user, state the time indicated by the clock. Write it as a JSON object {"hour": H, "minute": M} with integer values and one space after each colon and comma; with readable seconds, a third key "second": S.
{"hour": 12, "minute": 9}
